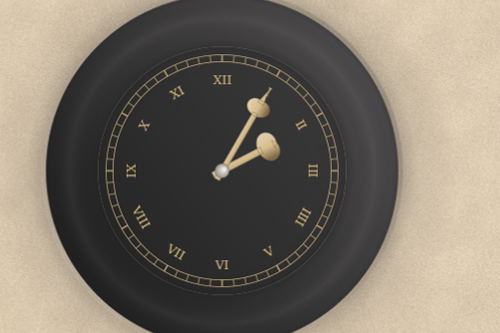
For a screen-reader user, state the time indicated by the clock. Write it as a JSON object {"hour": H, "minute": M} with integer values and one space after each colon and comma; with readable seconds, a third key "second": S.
{"hour": 2, "minute": 5}
